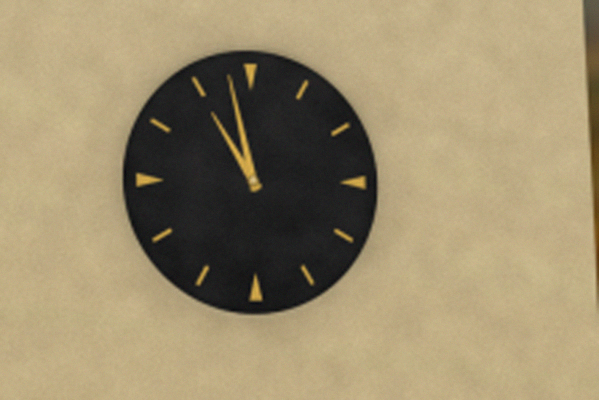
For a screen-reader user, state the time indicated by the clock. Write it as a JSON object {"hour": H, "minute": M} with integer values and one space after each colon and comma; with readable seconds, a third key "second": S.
{"hour": 10, "minute": 58}
